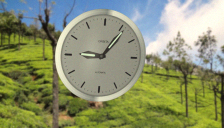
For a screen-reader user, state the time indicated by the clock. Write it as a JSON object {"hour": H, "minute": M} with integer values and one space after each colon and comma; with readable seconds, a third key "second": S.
{"hour": 9, "minute": 6}
